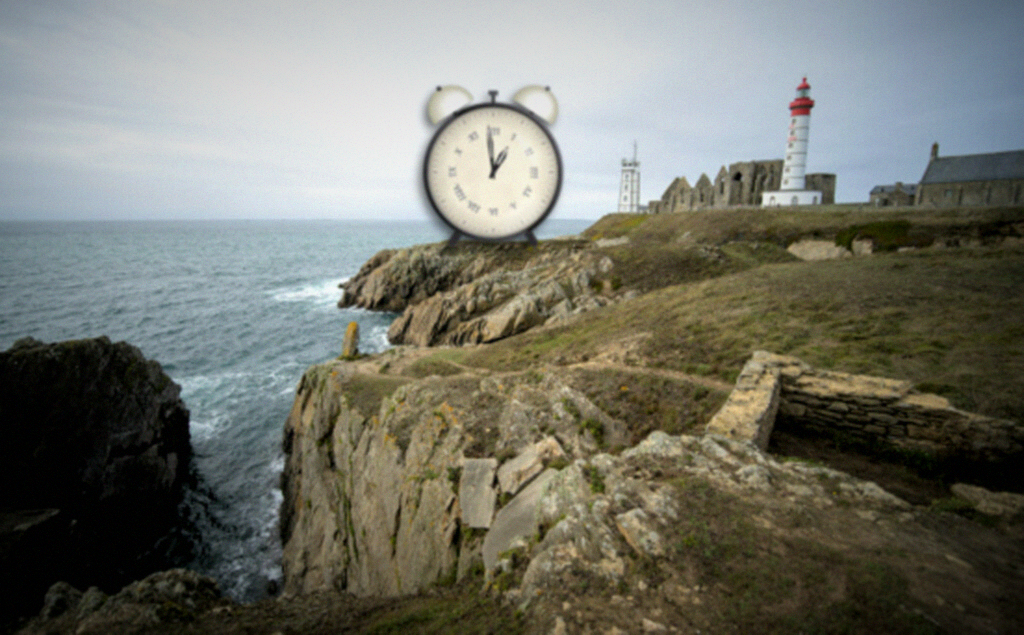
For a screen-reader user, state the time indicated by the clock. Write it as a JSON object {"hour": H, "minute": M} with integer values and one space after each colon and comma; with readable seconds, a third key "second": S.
{"hour": 12, "minute": 59}
